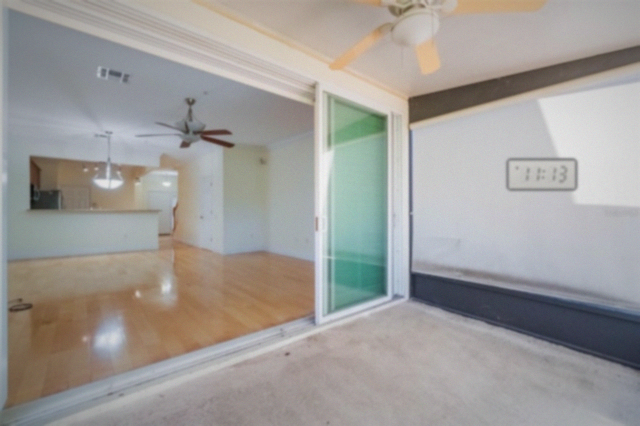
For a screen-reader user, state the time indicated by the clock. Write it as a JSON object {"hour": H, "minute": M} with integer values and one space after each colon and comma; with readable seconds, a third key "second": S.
{"hour": 11, "minute": 13}
